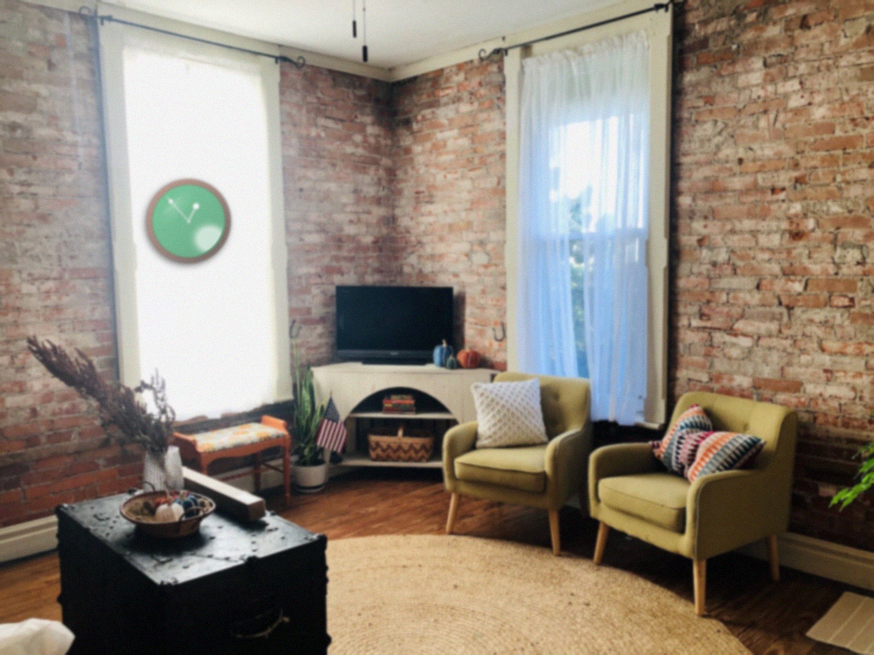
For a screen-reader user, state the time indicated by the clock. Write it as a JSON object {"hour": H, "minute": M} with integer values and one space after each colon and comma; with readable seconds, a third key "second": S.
{"hour": 12, "minute": 53}
